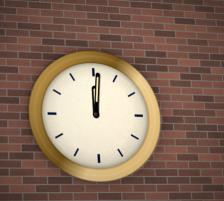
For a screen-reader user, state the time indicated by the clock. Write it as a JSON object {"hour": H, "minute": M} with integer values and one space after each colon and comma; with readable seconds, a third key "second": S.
{"hour": 12, "minute": 1}
